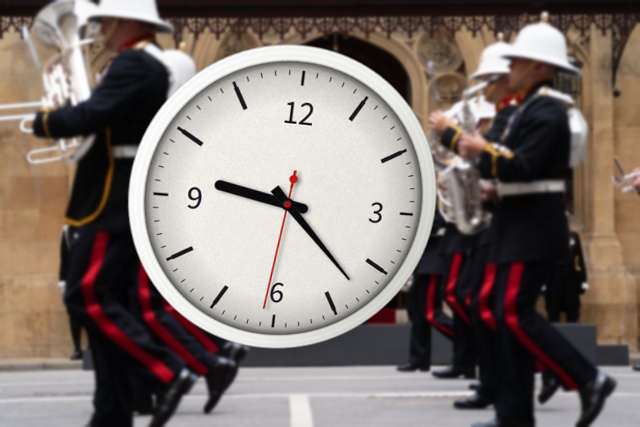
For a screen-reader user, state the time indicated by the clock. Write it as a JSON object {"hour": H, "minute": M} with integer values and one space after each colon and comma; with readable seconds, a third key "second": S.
{"hour": 9, "minute": 22, "second": 31}
